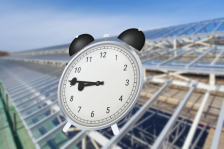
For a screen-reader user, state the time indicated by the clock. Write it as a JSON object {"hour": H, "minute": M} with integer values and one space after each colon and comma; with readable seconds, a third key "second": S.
{"hour": 8, "minute": 46}
